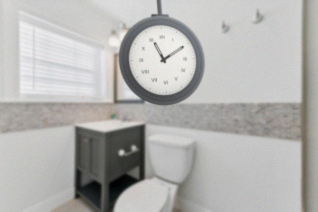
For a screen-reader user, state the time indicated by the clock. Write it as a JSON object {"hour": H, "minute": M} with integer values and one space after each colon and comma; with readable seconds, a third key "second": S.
{"hour": 11, "minute": 10}
